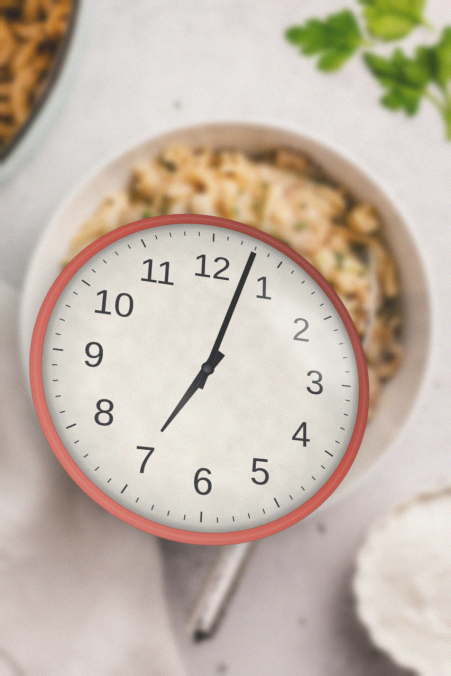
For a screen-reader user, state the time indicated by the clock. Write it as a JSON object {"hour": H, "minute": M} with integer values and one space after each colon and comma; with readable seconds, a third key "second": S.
{"hour": 7, "minute": 3}
